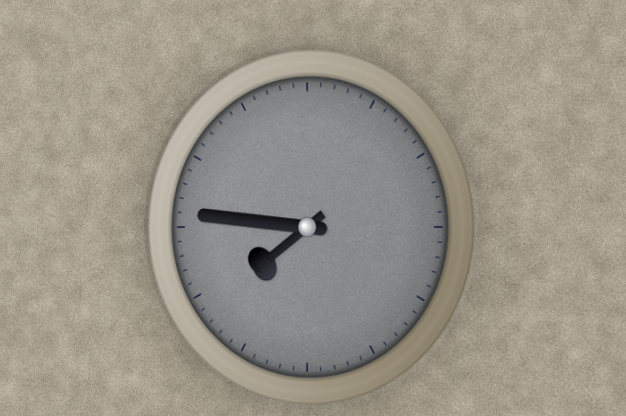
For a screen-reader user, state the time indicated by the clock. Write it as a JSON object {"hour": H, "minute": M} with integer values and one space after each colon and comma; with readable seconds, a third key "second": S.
{"hour": 7, "minute": 46}
